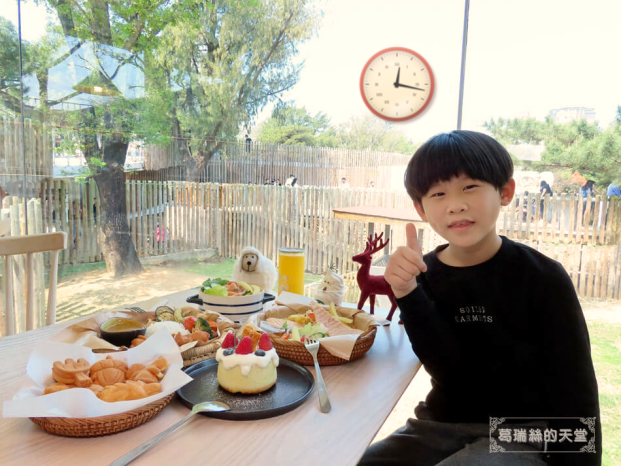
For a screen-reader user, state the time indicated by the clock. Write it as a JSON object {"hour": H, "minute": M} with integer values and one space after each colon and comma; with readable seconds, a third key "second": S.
{"hour": 12, "minute": 17}
